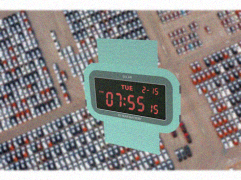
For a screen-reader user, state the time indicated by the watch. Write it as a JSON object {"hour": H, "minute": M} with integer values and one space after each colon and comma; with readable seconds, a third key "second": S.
{"hour": 7, "minute": 55, "second": 15}
